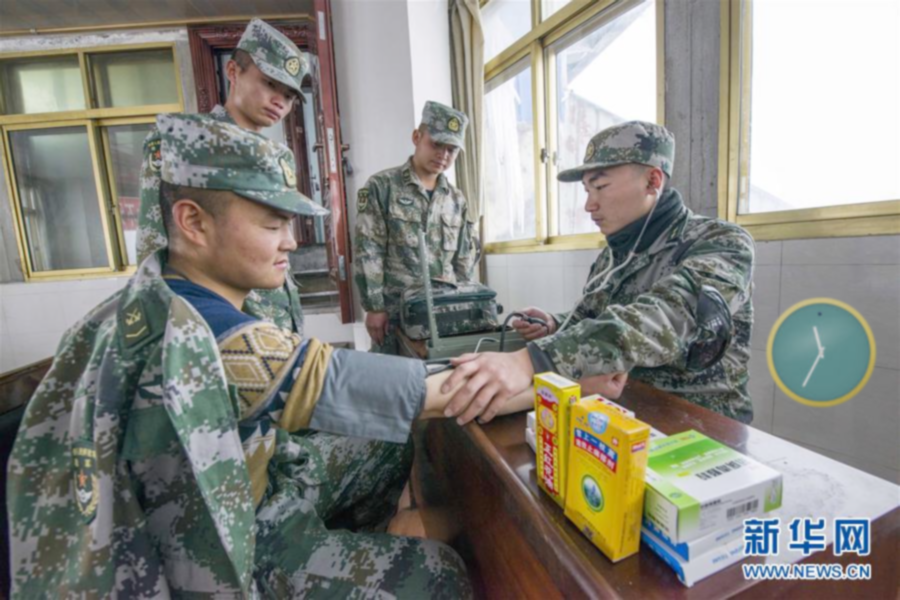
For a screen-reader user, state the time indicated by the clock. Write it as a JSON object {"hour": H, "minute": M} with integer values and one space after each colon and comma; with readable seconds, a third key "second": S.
{"hour": 11, "minute": 35}
